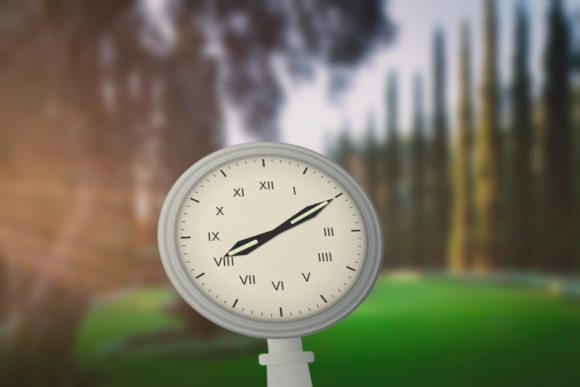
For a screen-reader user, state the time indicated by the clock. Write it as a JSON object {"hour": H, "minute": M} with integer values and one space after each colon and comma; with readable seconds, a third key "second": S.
{"hour": 8, "minute": 10}
